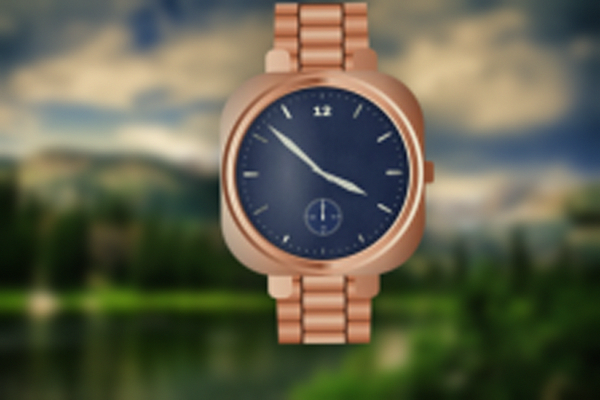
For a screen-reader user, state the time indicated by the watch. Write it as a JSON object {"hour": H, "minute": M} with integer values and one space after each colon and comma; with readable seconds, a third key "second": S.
{"hour": 3, "minute": 52}
